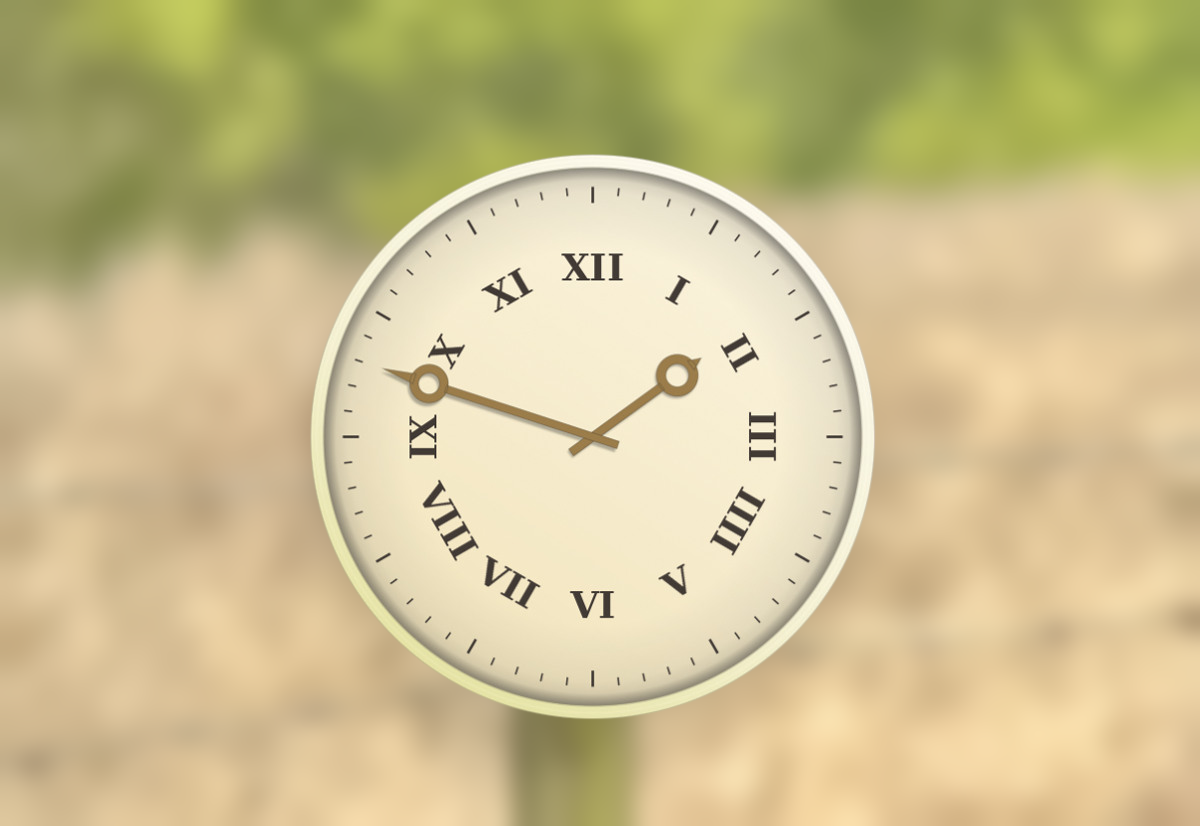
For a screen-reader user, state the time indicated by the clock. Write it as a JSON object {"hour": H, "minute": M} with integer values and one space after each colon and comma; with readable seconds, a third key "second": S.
{"hour": 1, "minute": 48}
